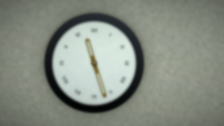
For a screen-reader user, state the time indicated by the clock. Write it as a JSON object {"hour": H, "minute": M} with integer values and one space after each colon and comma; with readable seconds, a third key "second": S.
{"hour": 11, "minute": 27}
